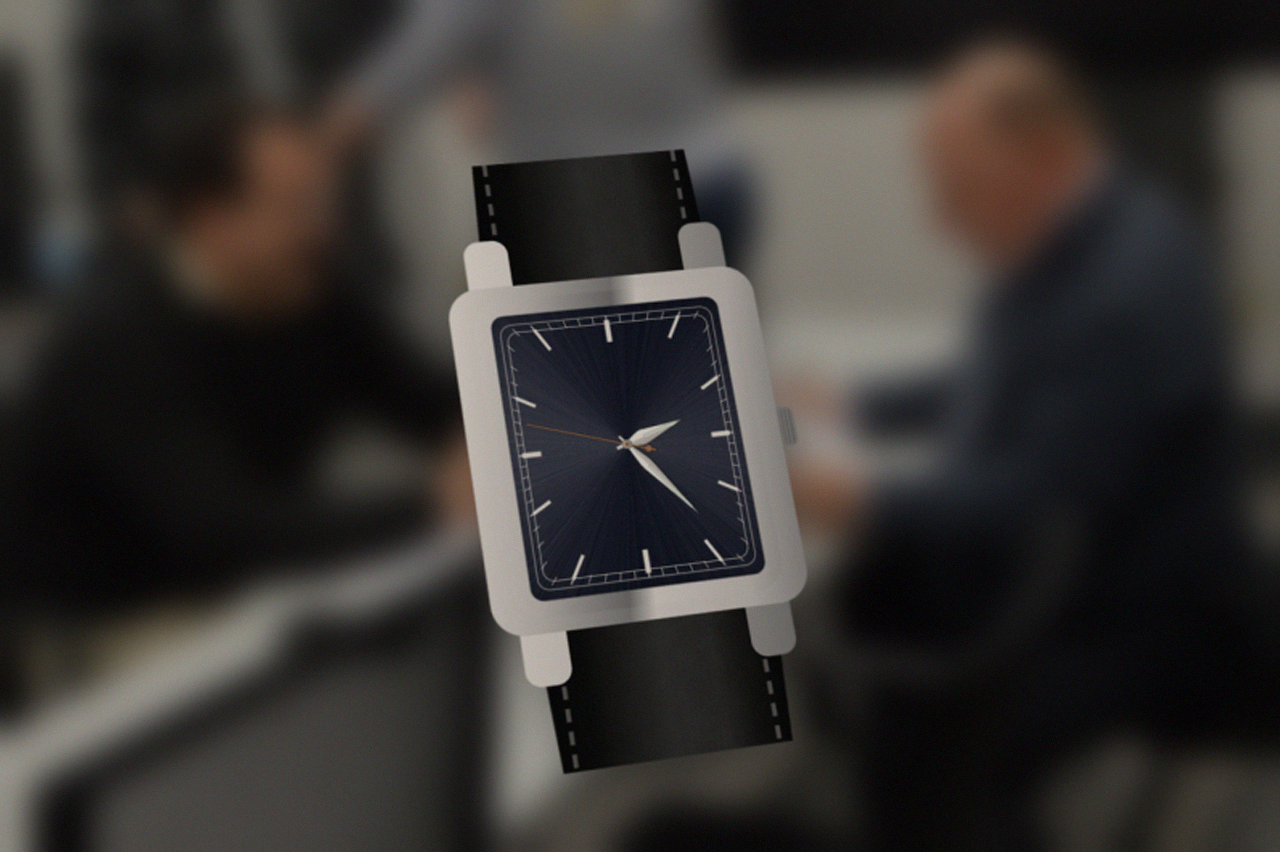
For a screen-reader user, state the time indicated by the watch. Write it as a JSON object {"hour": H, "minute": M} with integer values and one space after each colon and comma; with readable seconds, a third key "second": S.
{"hour": 2, "minute": 23, "second": 48}
